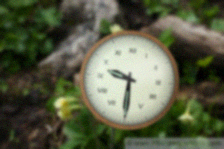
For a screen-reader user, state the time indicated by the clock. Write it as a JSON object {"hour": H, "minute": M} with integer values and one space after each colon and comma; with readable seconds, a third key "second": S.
{"hour": 9, "minute": 30}
